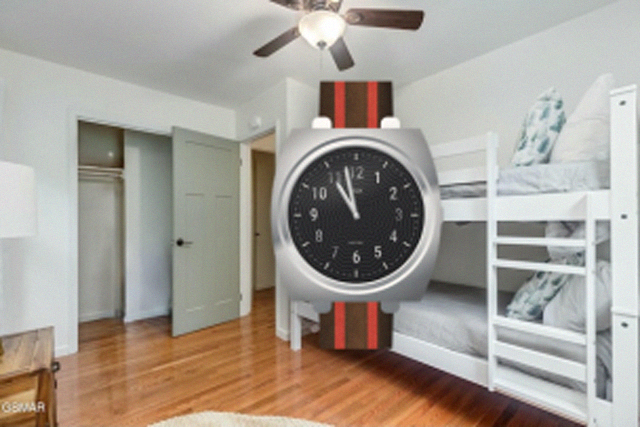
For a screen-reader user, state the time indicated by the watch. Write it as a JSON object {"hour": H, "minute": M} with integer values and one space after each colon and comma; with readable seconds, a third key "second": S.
{"hour": 10, "minute": 58}
